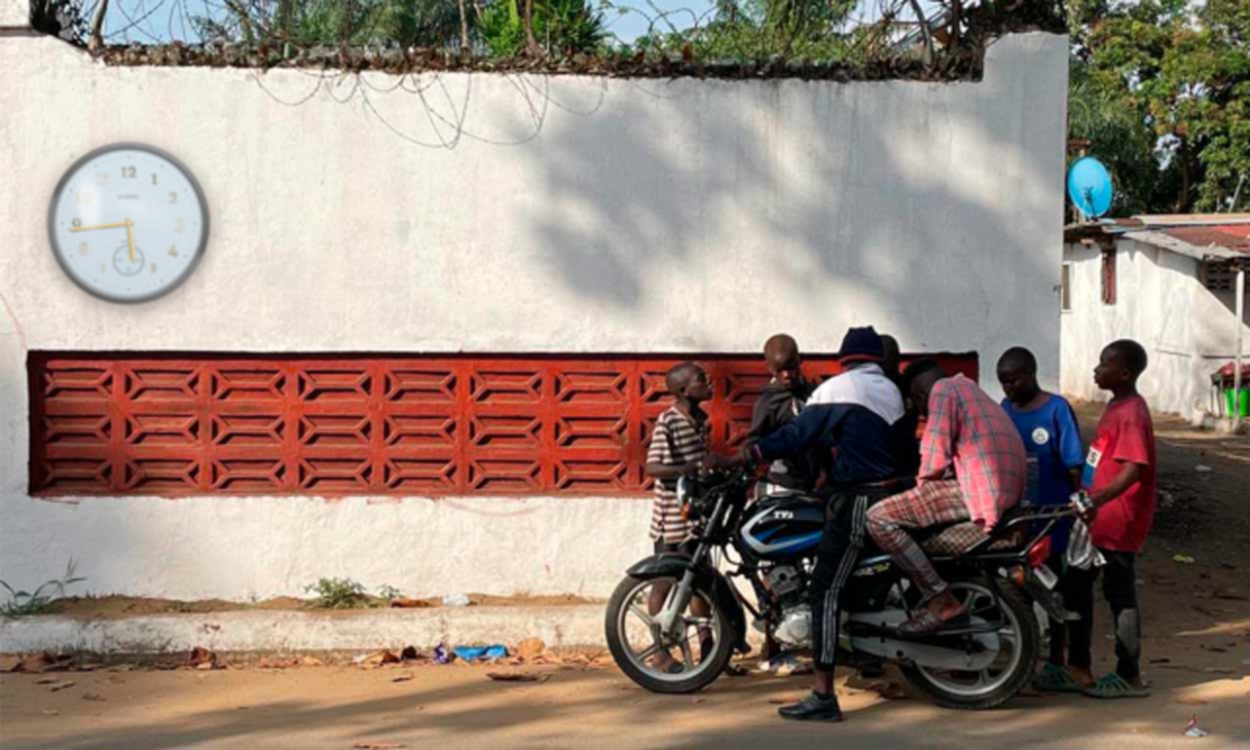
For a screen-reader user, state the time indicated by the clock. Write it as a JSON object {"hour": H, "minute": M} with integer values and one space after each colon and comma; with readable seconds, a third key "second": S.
{"hour": 5, "minute": 44}
